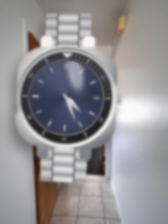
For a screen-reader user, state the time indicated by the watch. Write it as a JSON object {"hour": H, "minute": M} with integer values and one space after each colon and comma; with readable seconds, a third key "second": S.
{"hour": 4, "minute": 26}
